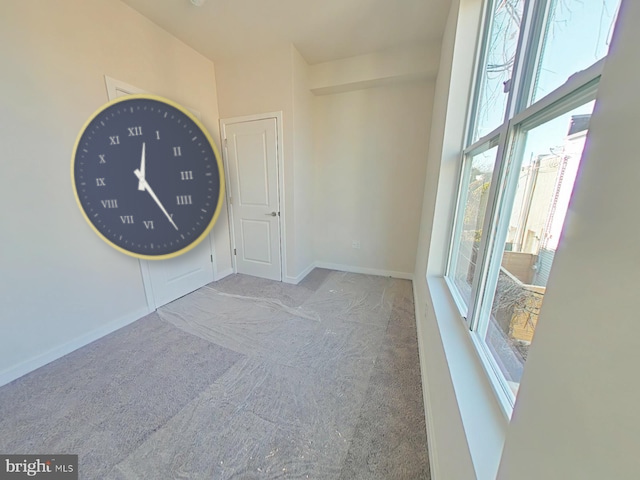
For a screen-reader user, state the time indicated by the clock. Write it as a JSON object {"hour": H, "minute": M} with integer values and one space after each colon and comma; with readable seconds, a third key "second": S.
{"hour": 12, "minute": 25}
